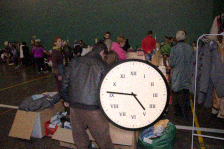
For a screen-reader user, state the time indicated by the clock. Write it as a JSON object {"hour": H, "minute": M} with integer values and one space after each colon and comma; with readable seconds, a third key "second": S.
{"hour": 4, "minute": 46}
